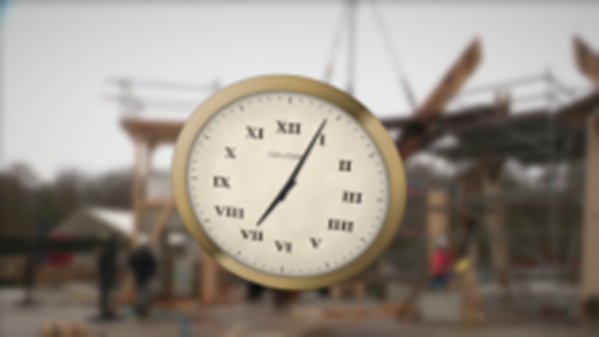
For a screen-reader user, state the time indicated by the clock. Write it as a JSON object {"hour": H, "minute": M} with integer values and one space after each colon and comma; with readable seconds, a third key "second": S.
{"hour": 7, "minute": 4}
